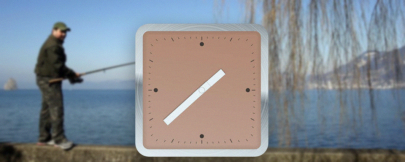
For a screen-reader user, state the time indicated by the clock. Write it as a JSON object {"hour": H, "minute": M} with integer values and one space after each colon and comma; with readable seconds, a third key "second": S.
{"hour": 1, "minute": 38}
